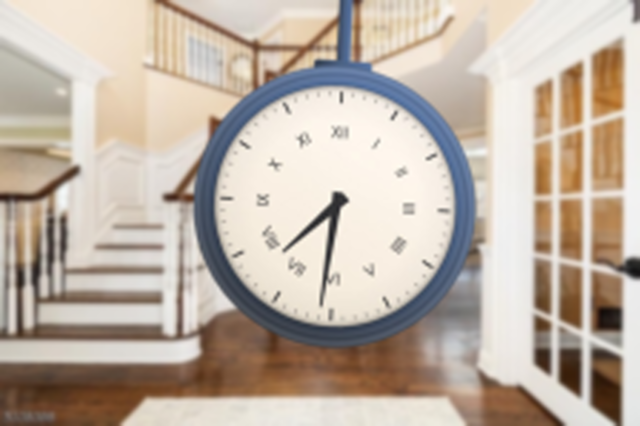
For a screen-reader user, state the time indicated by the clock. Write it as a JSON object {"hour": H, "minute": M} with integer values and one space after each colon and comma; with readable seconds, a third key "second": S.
{"hour": 7, "minute": 31}
